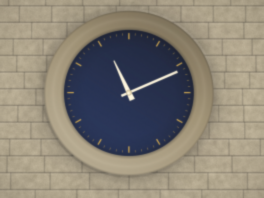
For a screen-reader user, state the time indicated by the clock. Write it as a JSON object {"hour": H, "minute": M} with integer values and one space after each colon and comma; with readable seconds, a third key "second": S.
{"hour": 11, "minute": 11}
